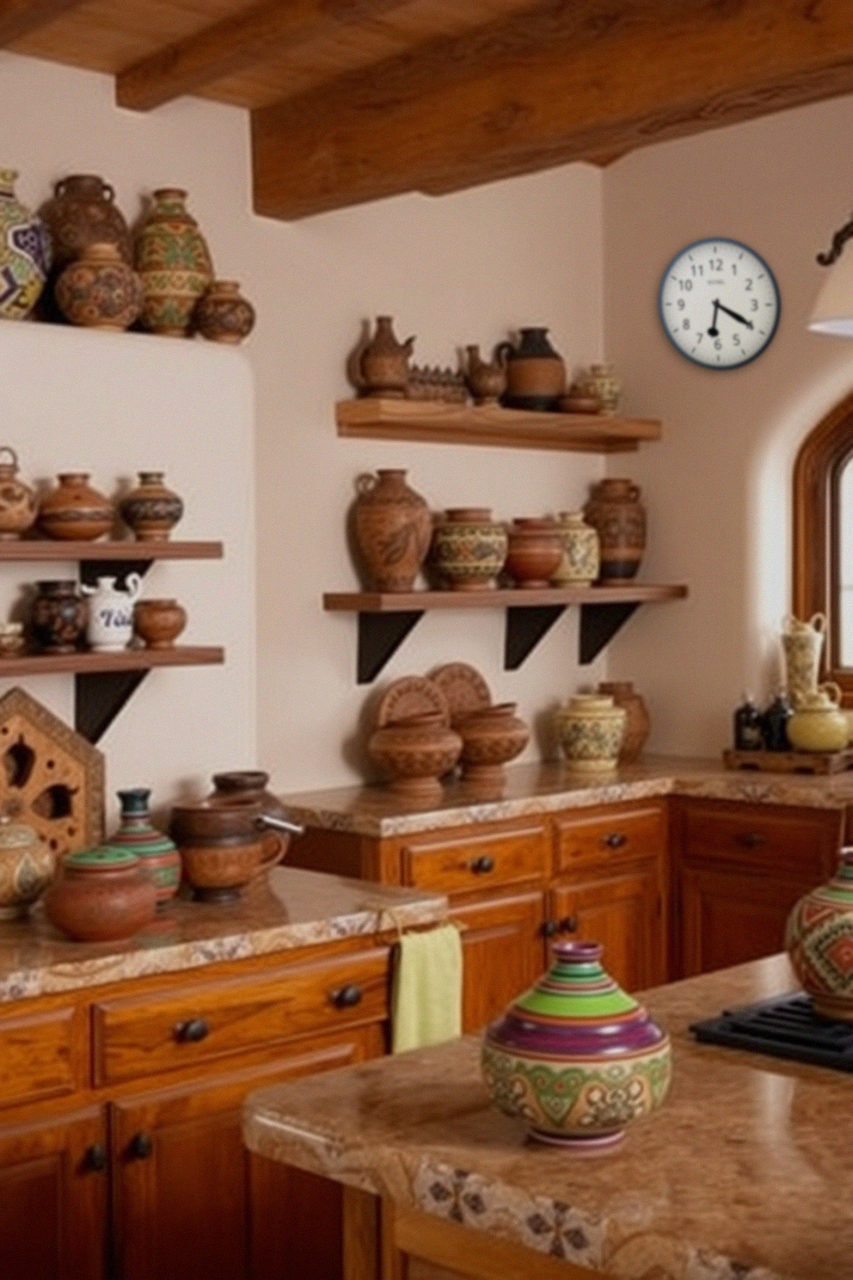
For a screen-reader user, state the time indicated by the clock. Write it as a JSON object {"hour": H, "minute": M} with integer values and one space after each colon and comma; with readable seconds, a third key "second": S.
{"hour": 6, "minute": 20}
